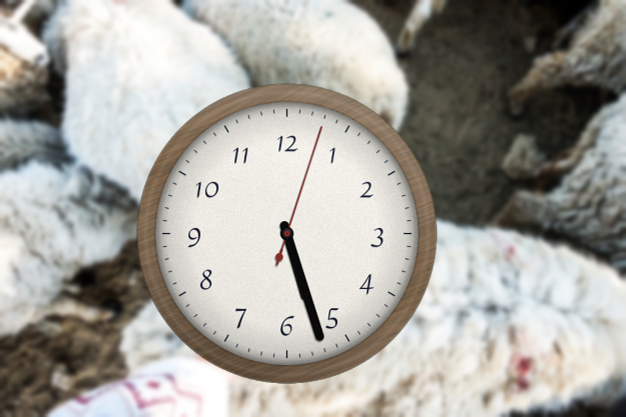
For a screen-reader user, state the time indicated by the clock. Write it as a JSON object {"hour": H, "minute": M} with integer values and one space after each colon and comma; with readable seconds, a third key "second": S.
{"hour": 5, "minute": 27, "second": 3}
